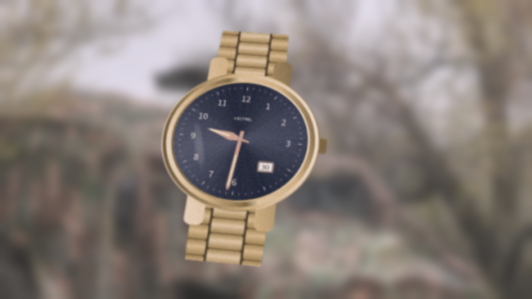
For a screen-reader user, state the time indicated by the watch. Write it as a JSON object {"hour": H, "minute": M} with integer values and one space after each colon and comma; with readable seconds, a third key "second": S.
{"hour": 9, "minute": 31}
